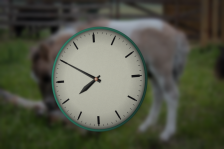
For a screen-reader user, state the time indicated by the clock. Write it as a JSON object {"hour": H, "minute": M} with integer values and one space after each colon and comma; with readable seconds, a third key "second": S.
{"hour": 7, "minute": 50}
